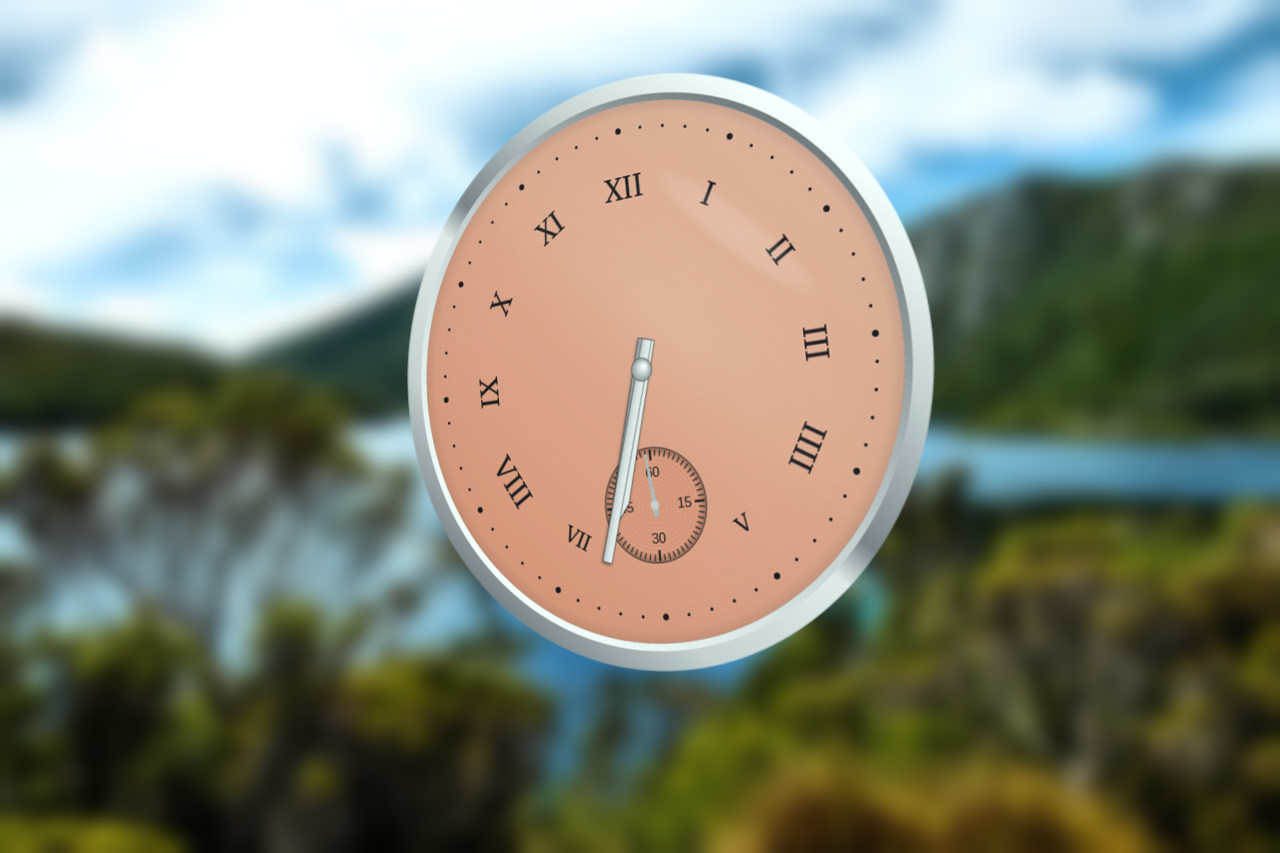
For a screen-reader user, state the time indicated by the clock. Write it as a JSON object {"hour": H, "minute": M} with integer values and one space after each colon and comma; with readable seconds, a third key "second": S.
{"hour": 6, "minute": 32, "second": 59}
